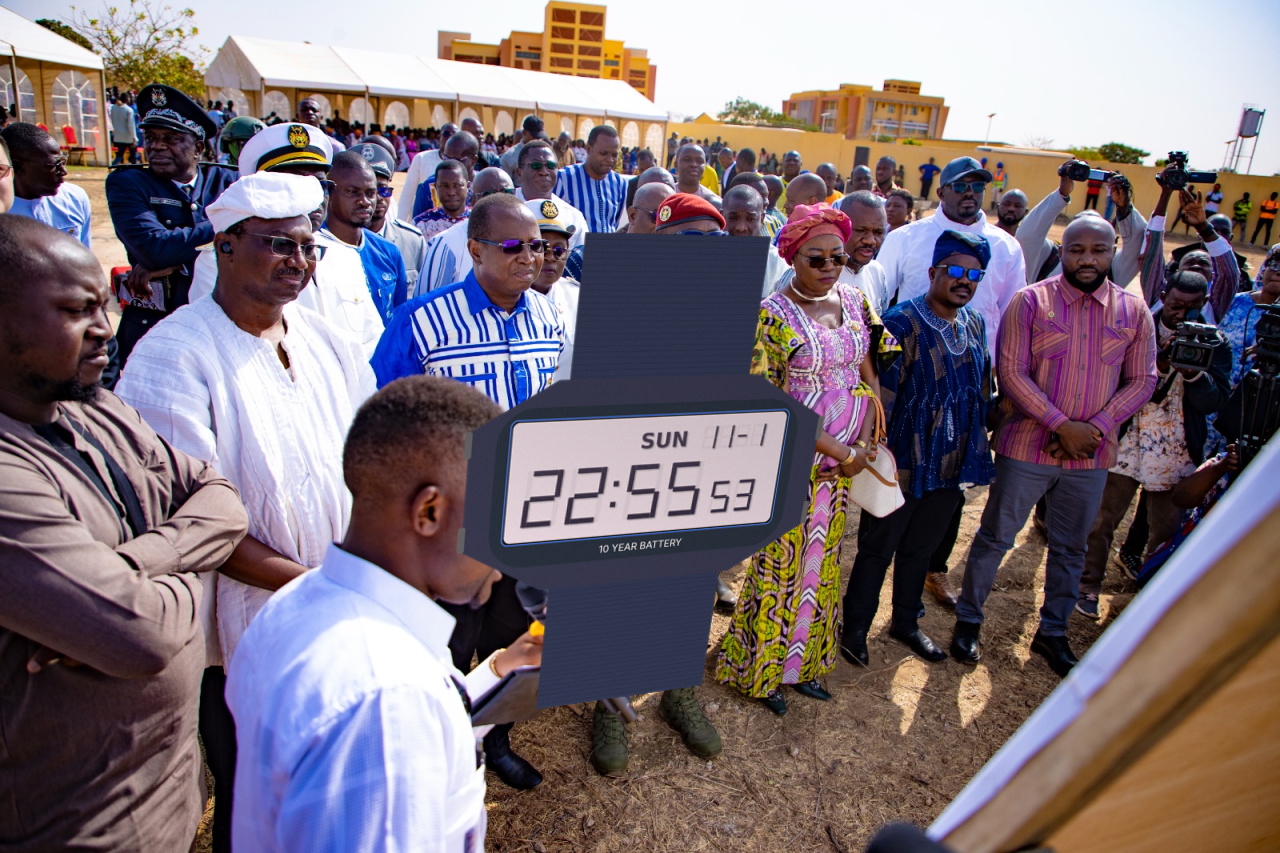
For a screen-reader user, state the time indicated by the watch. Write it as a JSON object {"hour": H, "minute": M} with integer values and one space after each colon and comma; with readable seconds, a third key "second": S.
{"hour": 22, "minute": 55, "second": 53}
